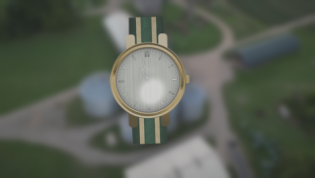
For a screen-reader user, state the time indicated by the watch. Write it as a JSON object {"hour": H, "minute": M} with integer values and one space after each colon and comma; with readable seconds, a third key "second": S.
{"hour": 10, "minute": 58}
